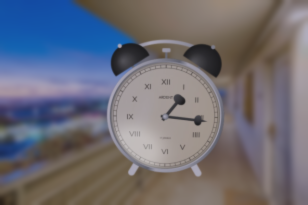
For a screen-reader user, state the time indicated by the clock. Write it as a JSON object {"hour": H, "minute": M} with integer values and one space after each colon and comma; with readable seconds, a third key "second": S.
{"hour": 1, "minute": 16}
